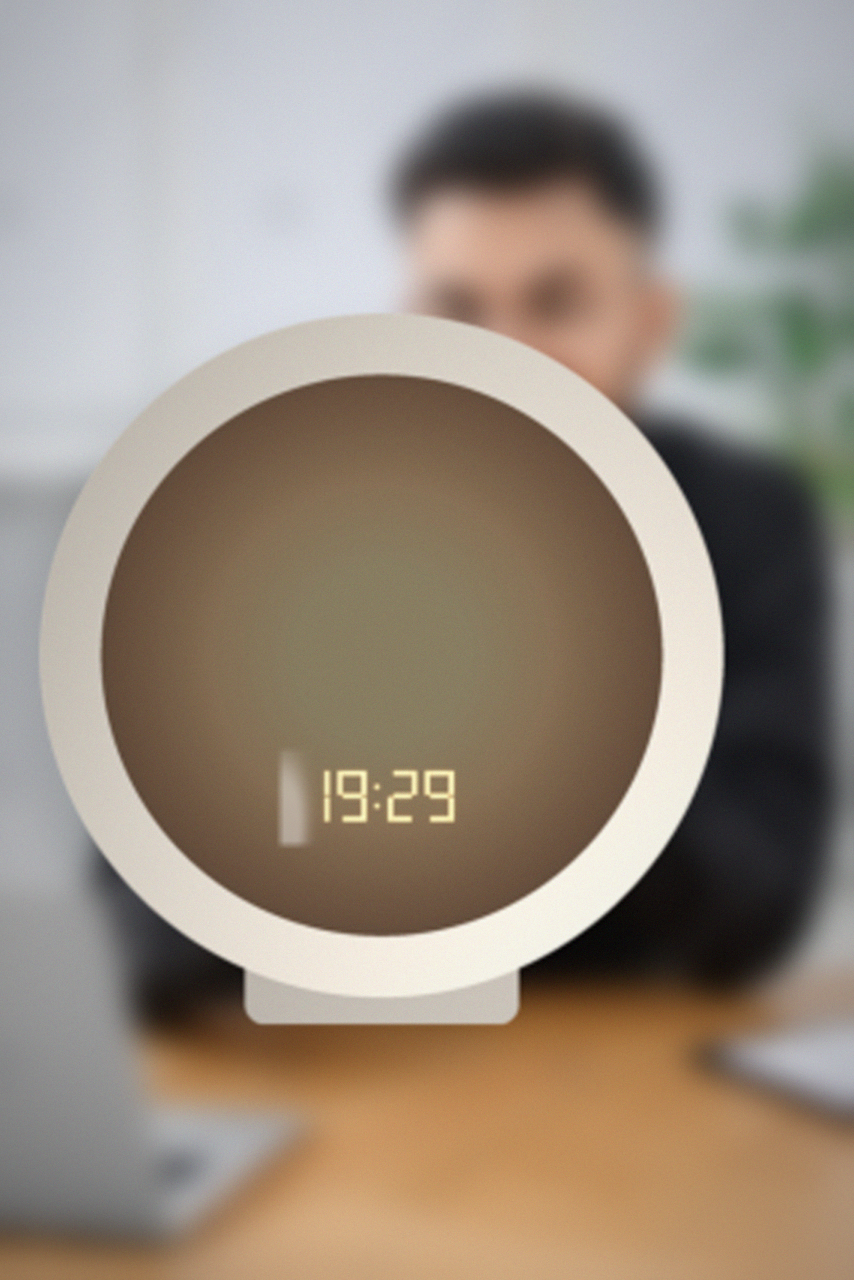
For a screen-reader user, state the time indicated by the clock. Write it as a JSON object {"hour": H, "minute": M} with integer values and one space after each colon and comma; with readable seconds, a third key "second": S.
{"hour": 19, "minute": 29}
